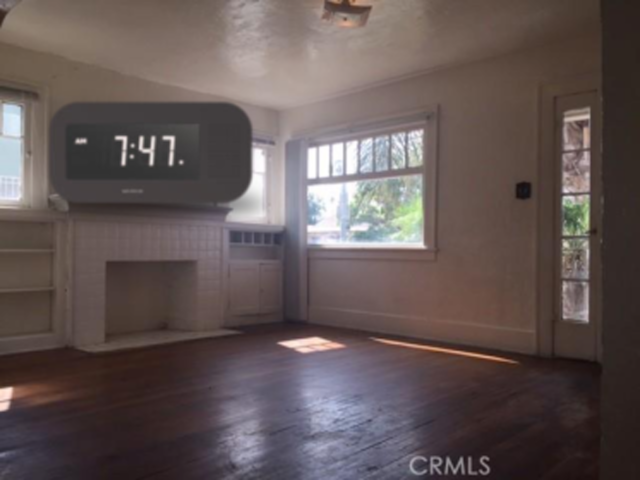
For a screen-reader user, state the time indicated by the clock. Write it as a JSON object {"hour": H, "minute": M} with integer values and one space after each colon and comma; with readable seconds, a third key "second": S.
{"hour": 7, "minute": 47}
